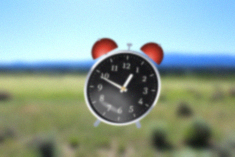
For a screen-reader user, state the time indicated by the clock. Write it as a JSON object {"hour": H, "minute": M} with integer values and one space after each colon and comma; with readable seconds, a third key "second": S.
{"hour": 12, "minute": 49}
